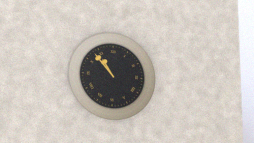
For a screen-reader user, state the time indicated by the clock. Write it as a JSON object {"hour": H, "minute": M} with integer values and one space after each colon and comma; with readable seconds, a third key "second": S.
{"hour": 10, "minute": 53}
